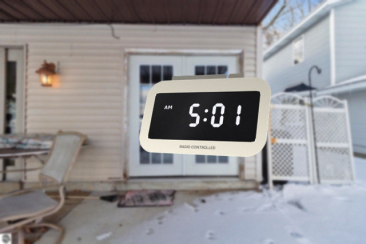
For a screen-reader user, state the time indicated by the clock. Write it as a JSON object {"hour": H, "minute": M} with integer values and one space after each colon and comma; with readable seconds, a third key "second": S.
{"hour": 5, "minute": 1}
